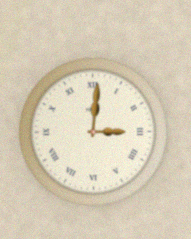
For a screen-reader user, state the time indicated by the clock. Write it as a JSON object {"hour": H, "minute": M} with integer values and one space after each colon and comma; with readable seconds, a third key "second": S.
{"hour": 3, "minute": 1}
